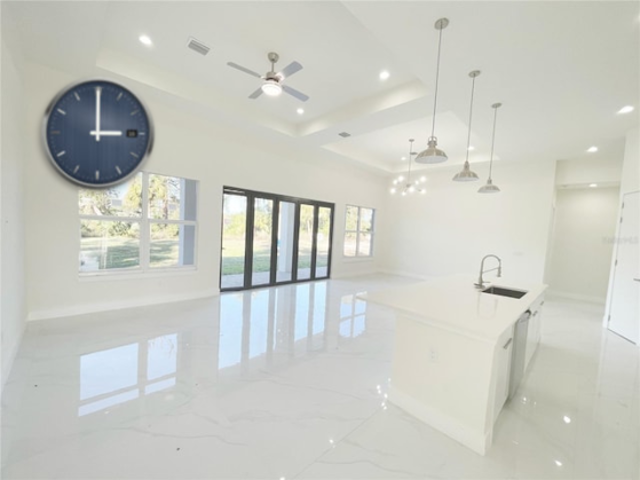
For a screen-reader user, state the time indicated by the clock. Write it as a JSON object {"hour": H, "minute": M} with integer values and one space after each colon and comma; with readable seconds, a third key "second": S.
{"hour": 3, "minute": 0}
